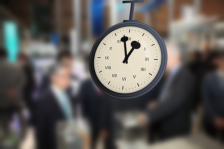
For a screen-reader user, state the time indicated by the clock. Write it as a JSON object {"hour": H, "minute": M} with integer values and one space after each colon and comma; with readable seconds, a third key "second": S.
{"hour": 12, "minute": 58}
